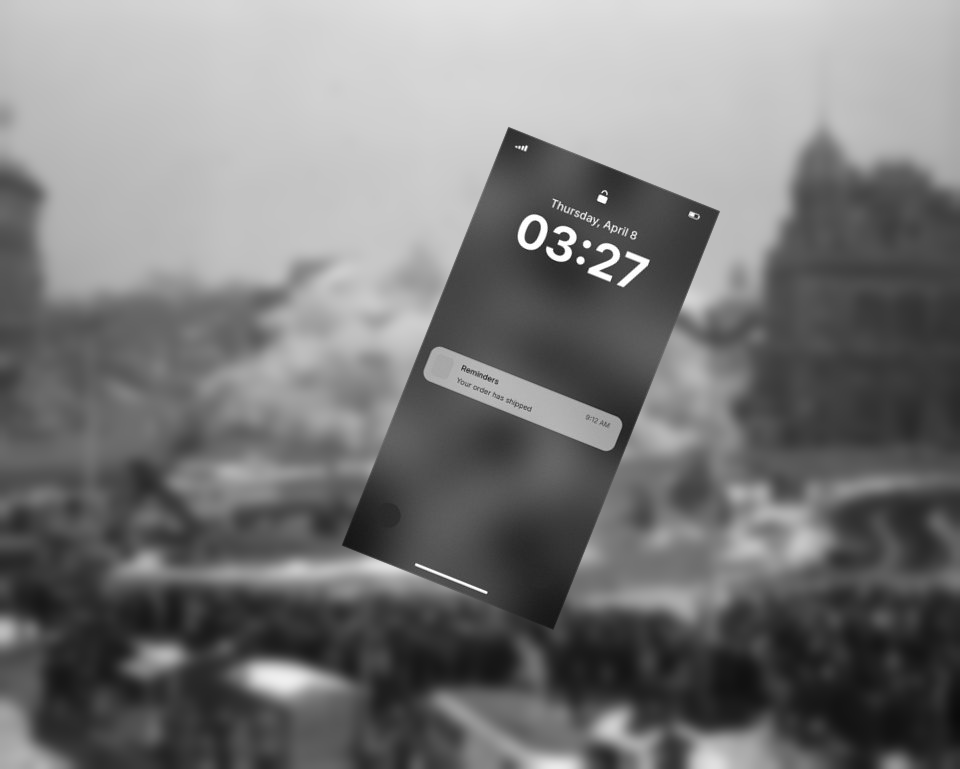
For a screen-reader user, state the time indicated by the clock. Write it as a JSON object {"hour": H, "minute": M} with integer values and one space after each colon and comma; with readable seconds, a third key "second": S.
{"hour": 3, "minute": 27}
